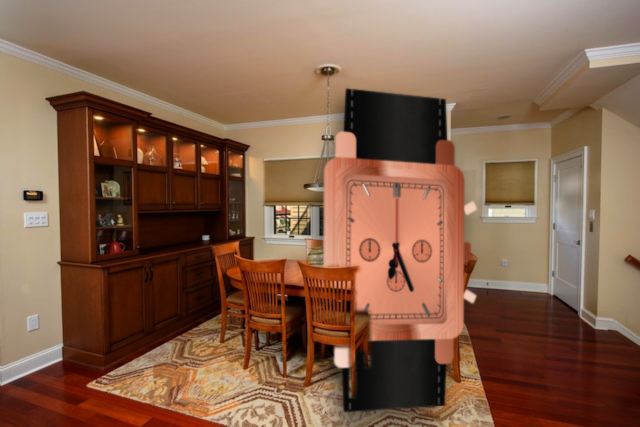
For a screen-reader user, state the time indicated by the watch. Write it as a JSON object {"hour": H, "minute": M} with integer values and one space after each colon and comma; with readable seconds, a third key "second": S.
{"hour": 6, "minute": 26}
